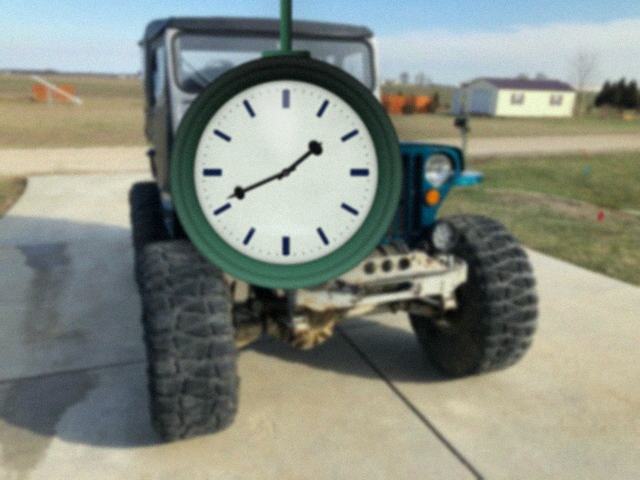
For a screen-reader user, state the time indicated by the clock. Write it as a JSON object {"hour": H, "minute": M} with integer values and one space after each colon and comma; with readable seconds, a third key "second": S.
{"hour": 1, "minute": 41}
